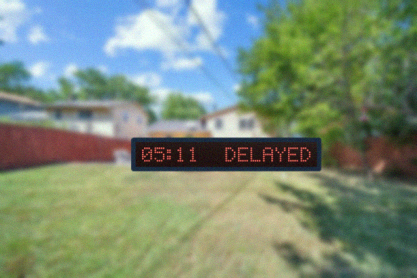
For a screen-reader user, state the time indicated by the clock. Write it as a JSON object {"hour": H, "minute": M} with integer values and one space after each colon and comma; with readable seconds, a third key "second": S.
{"hour": 5, "minute": 11}
